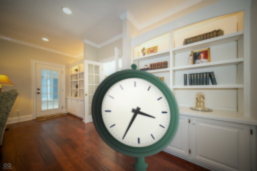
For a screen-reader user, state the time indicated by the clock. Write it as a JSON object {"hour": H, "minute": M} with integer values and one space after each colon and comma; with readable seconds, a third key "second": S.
{"hour": 3, "minute": 35}
